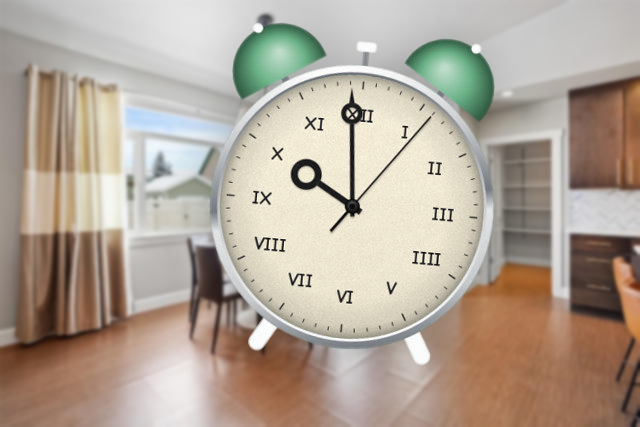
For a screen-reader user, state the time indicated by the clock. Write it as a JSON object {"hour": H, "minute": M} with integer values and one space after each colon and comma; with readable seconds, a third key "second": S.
{"hour": 9, "minute": 59, "second": 6}
